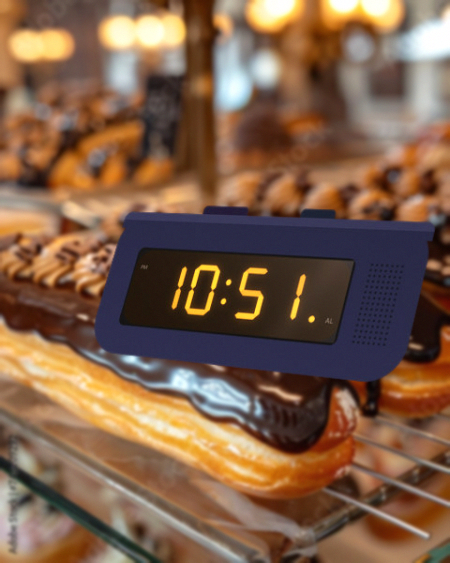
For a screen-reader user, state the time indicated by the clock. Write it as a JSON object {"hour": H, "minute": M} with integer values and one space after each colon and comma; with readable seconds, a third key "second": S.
{"hour": 10, "minute": 51}
